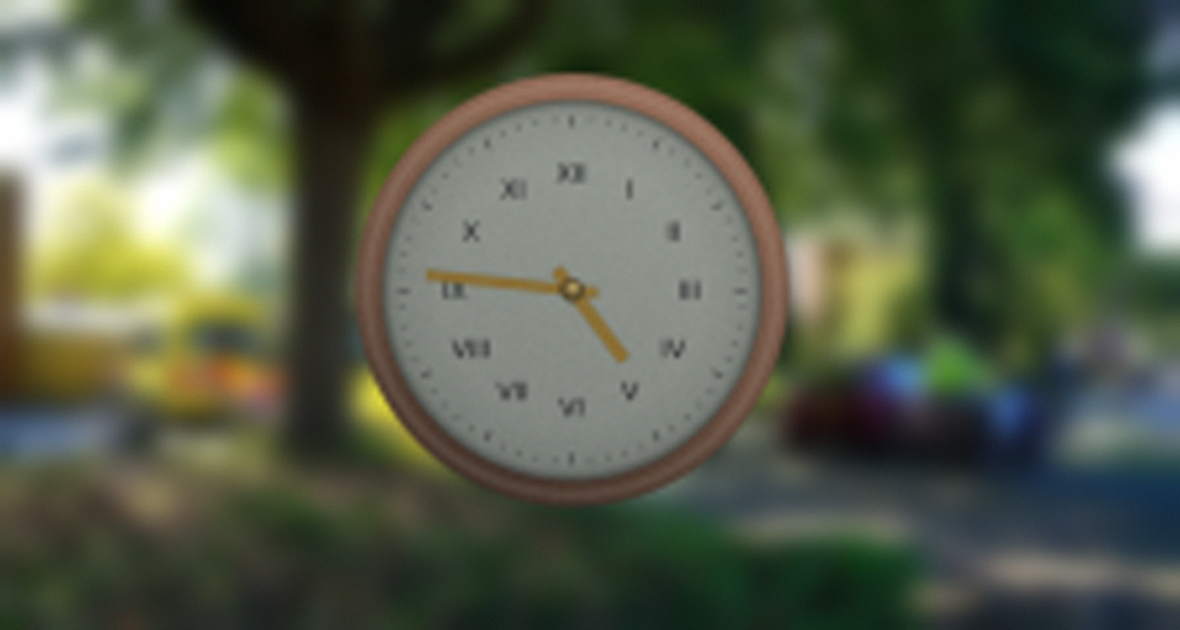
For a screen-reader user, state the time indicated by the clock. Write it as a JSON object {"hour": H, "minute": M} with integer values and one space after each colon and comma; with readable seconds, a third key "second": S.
{"hour": 4, "minute": 46}
